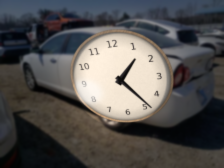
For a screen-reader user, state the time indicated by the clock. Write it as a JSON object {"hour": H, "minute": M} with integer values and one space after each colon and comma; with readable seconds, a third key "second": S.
{"hour": 1, "minute": 24}
